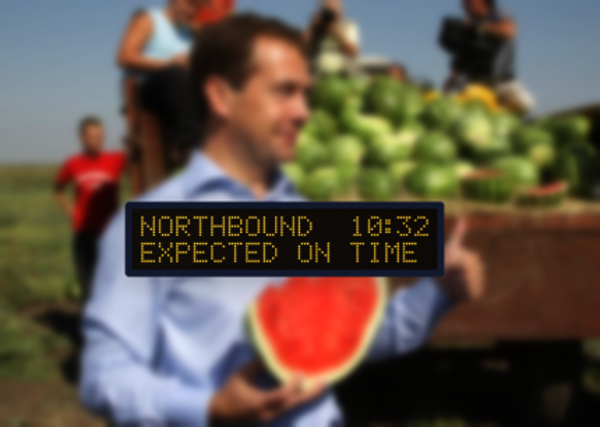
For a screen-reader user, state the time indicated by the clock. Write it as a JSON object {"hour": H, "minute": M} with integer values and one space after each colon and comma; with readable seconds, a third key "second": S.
{"hour": 10, "minute": 32}
